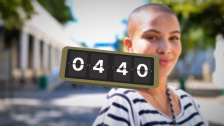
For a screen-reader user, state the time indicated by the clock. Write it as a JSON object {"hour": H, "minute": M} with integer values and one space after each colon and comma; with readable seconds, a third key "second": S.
{"hour": 4, "minute": 40}
